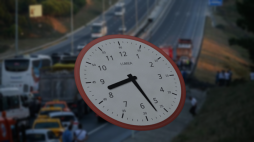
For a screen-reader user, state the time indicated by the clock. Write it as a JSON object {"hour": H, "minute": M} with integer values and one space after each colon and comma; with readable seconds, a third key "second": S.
{"hour": 8, "minute": 27}
